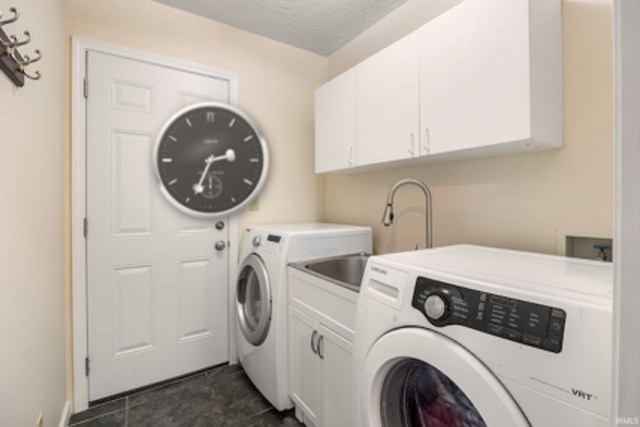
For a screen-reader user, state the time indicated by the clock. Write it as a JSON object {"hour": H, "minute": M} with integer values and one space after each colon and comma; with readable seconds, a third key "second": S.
{"hour": 2, "minute": 34}
